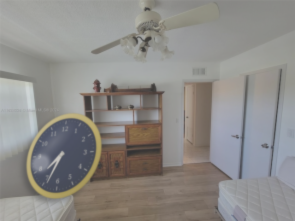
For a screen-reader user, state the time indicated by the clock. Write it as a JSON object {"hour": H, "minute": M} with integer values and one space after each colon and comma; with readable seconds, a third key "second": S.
{"hour": 7, "minute": 34}
